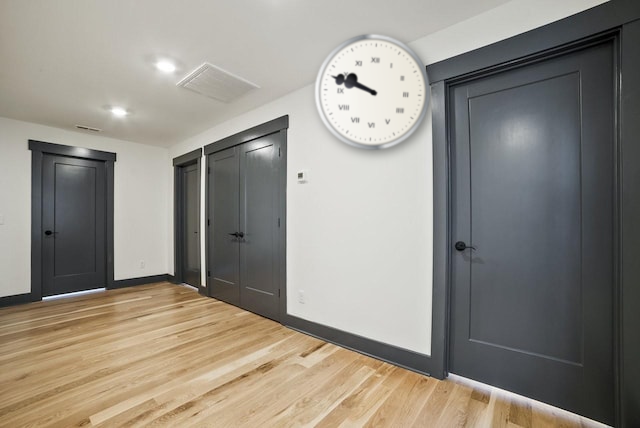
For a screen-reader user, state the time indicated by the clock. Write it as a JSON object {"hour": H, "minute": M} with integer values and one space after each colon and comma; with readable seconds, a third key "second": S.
{"hour": 9, "minute": 48}
